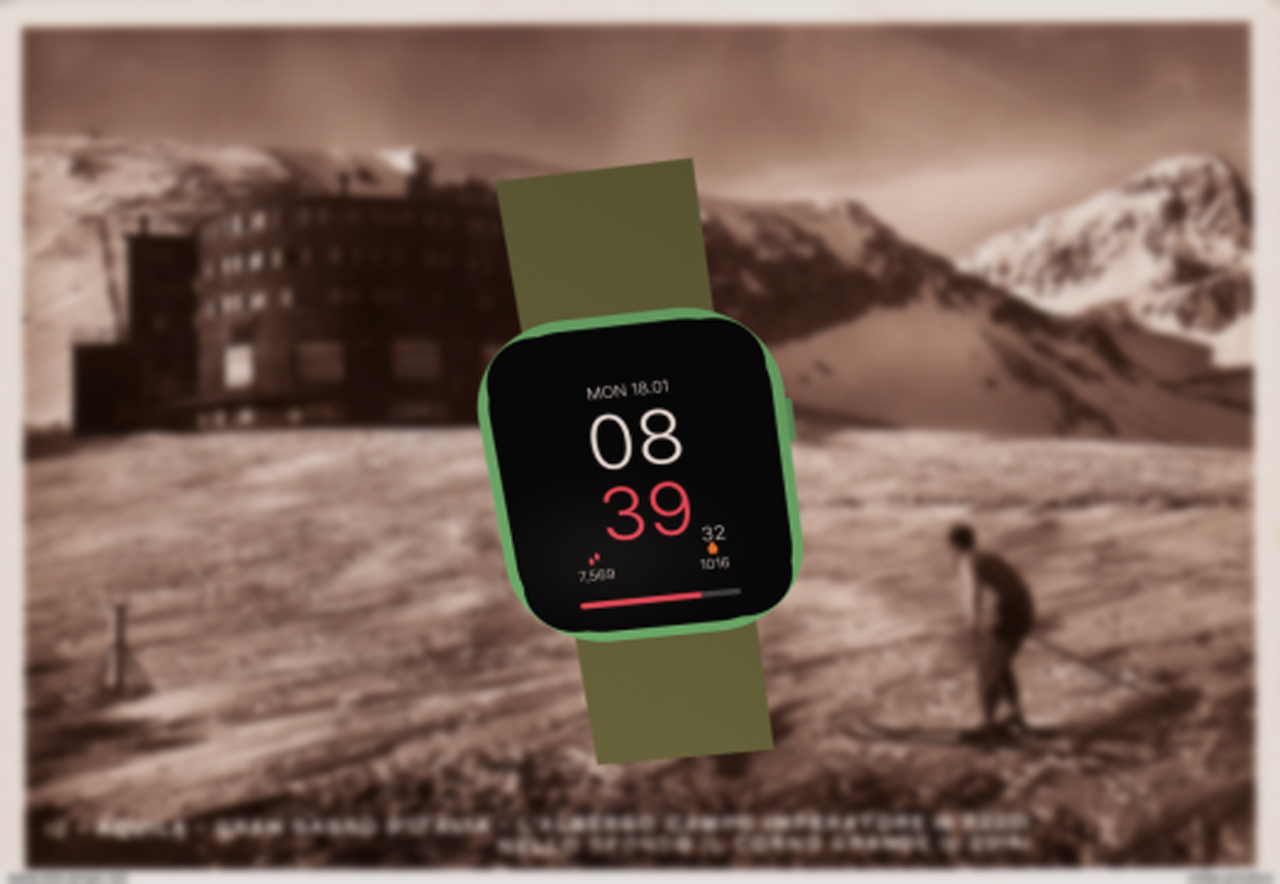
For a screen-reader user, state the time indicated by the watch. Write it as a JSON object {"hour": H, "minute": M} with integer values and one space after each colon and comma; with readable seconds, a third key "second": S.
{"hour": 8, "minute": 39, "second": 32}
